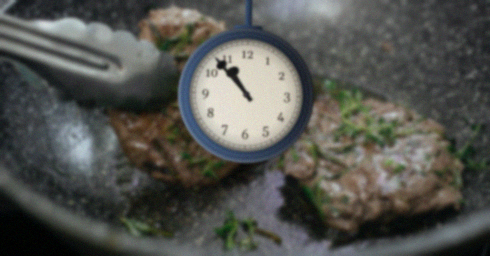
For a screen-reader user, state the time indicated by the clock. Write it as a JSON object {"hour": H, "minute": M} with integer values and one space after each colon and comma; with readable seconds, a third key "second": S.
{"hour": 10, "minute": 53}
